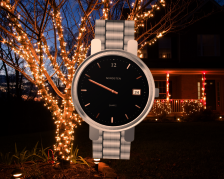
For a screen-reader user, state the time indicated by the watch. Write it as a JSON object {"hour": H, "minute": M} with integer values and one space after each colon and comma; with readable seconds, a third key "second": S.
{"hour": 9, "minute": 49}
